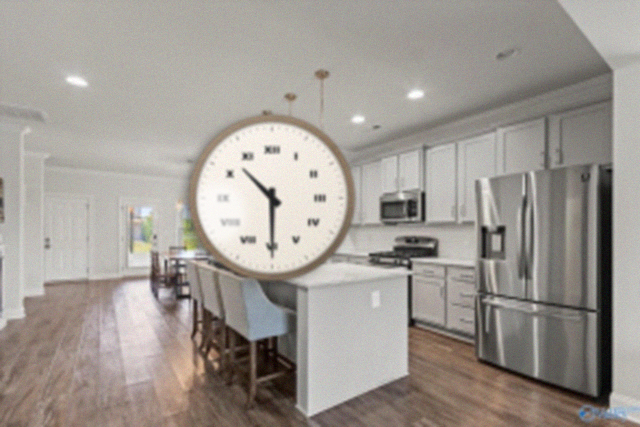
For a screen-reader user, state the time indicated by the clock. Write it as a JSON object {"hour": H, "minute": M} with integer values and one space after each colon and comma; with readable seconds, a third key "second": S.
{"hour": 10, "minute": 30}
